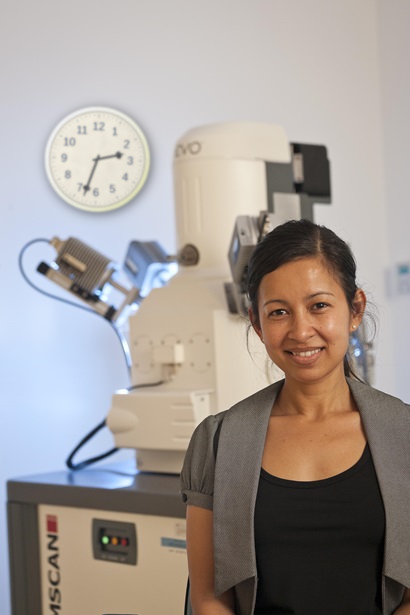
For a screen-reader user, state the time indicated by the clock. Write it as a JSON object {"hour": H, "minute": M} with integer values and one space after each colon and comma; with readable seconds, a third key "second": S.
{"hour": 2, "minute": 33}
